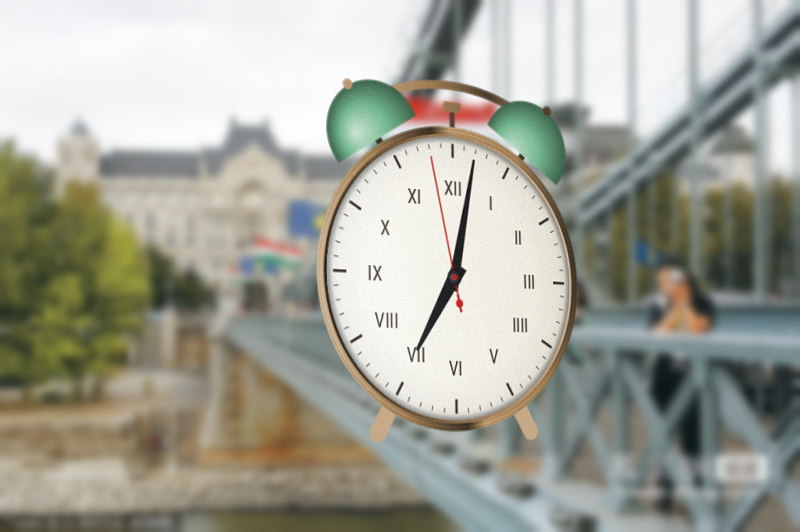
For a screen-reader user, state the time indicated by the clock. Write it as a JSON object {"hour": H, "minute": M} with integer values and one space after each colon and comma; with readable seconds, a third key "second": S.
{"hour": 7, "minute": 1, "second": 58}
